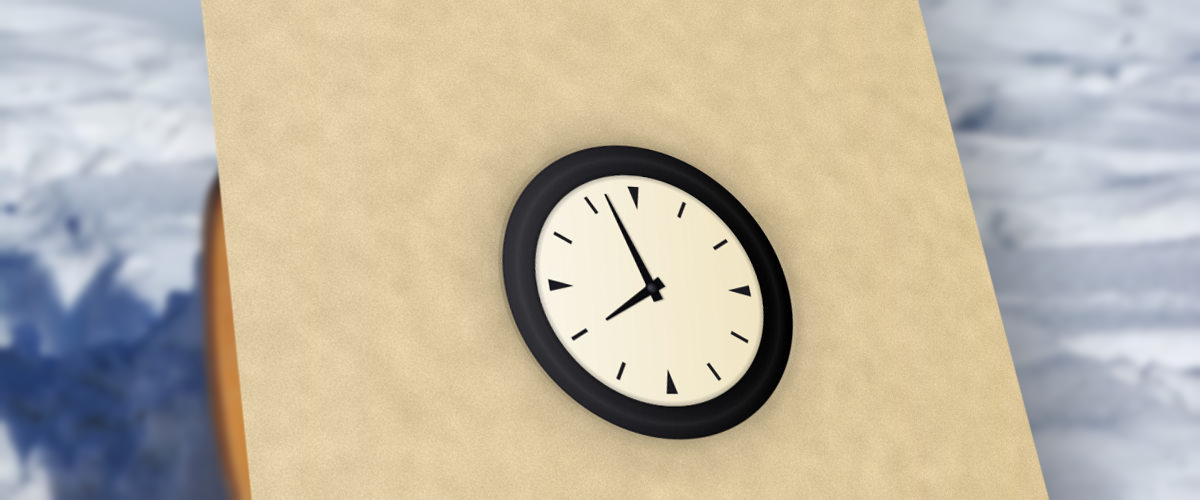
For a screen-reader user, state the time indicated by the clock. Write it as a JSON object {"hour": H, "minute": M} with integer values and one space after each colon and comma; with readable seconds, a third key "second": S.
{"hour": 7, "minute": 57}
